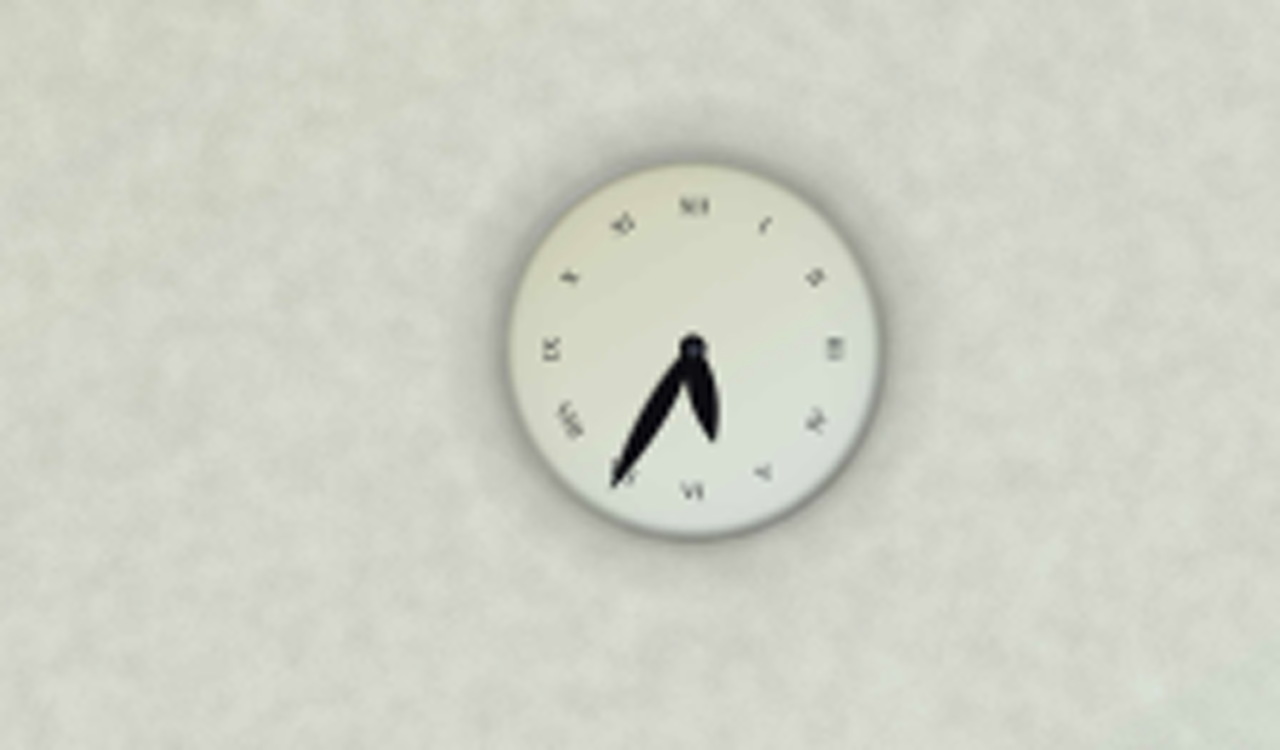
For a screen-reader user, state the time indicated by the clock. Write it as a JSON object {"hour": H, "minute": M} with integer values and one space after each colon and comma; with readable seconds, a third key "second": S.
{"hour": 5, "minute": 35}
